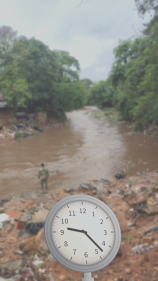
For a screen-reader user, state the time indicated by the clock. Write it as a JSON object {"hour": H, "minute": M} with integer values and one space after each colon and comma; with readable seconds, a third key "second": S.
{"hour": 9, "minute": 23}
